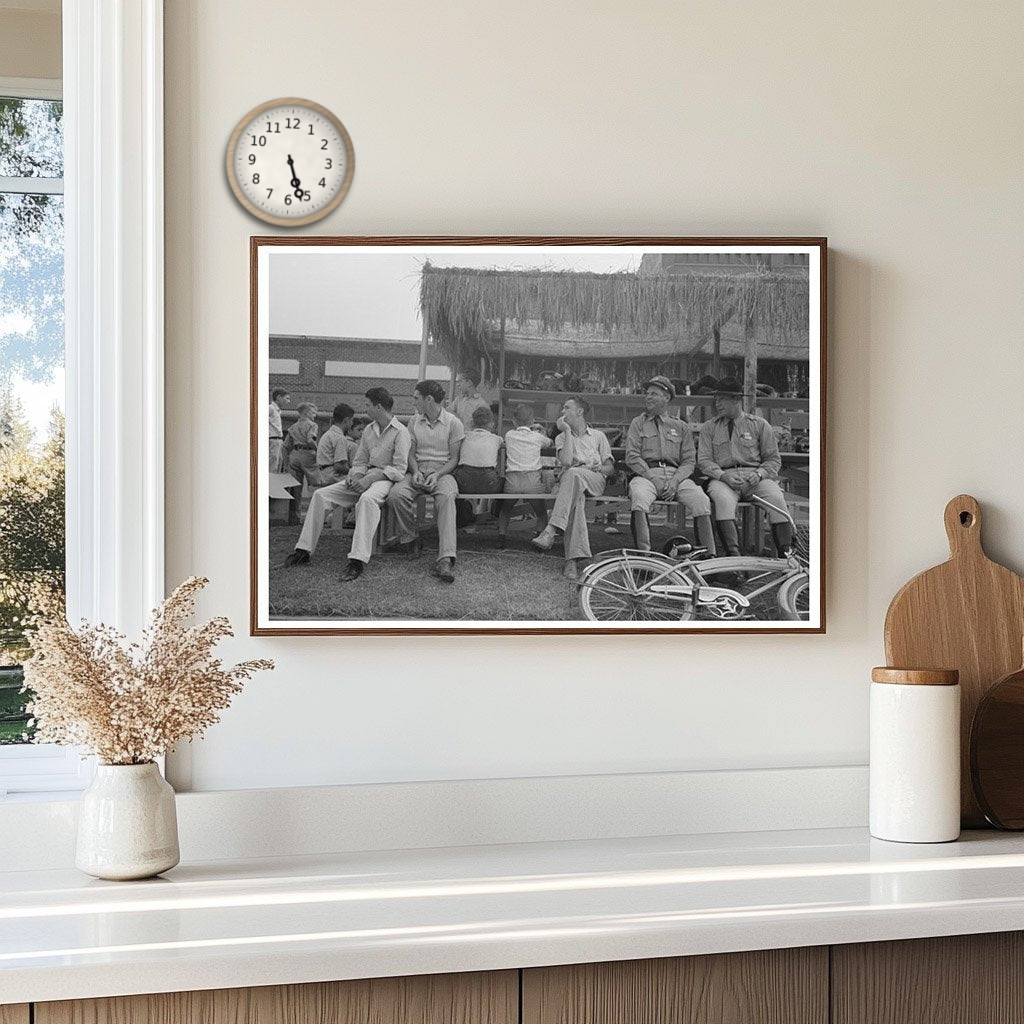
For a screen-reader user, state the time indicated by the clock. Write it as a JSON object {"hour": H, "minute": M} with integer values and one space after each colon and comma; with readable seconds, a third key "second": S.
{"hour": 5, "minute": 27}
